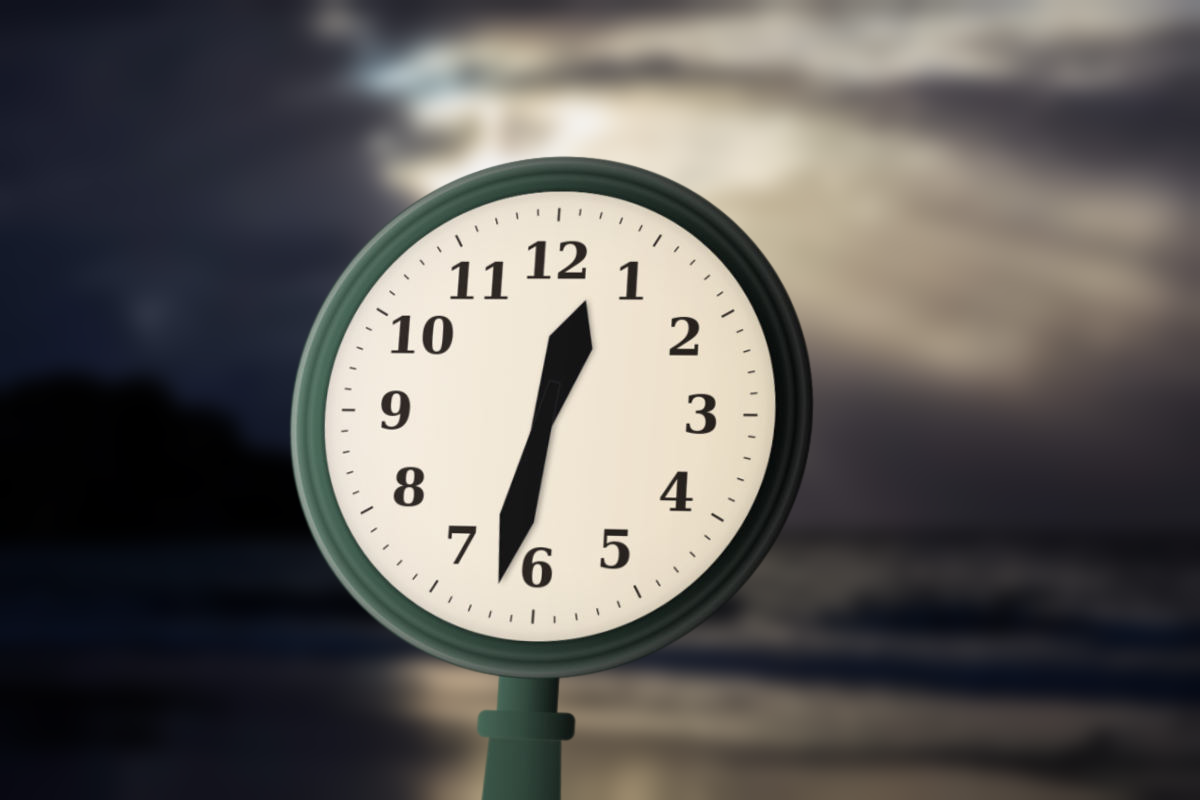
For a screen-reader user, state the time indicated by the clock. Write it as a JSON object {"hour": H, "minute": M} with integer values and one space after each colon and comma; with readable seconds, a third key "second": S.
{"hour": 12, "minute": 32}
